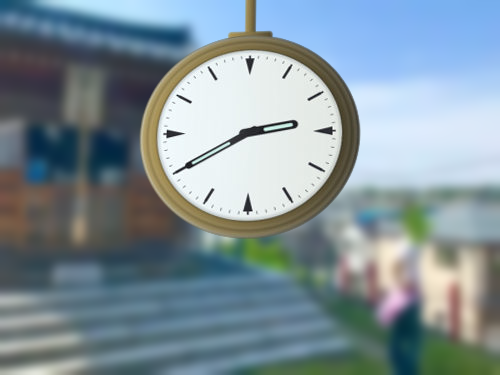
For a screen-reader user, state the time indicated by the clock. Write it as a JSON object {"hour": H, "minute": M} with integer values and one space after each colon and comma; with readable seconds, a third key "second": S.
{"hour": 2, "minute": 40}
